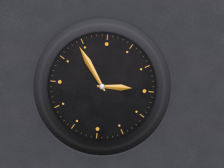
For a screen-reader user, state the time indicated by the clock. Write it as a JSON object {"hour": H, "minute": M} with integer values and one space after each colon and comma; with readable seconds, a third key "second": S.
{"hour": 2, "minute": 54}
